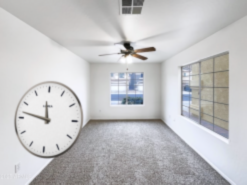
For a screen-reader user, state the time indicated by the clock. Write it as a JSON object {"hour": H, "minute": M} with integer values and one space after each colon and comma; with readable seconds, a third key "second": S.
{"hour": 11, "minute": 47}
